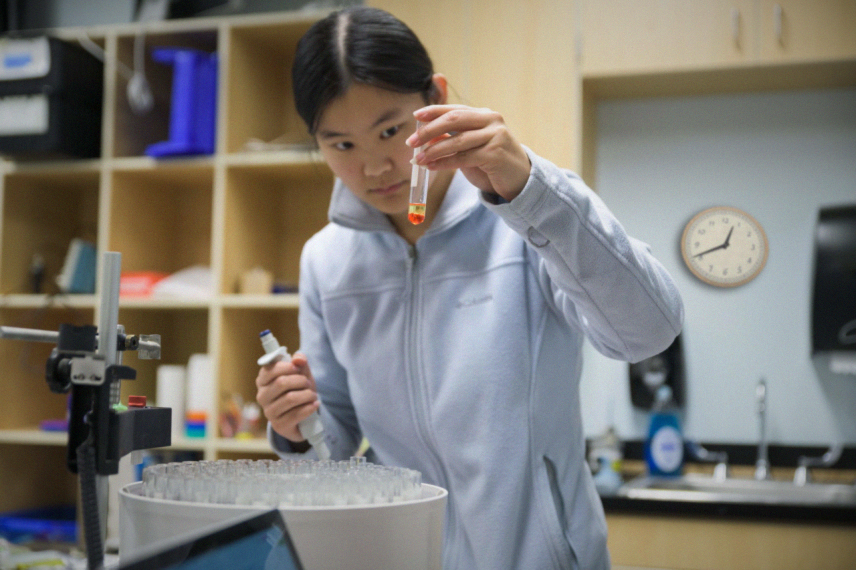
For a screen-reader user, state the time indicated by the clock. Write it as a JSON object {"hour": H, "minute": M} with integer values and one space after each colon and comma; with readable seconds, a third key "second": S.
{"hour": 12, "minute": 41}
